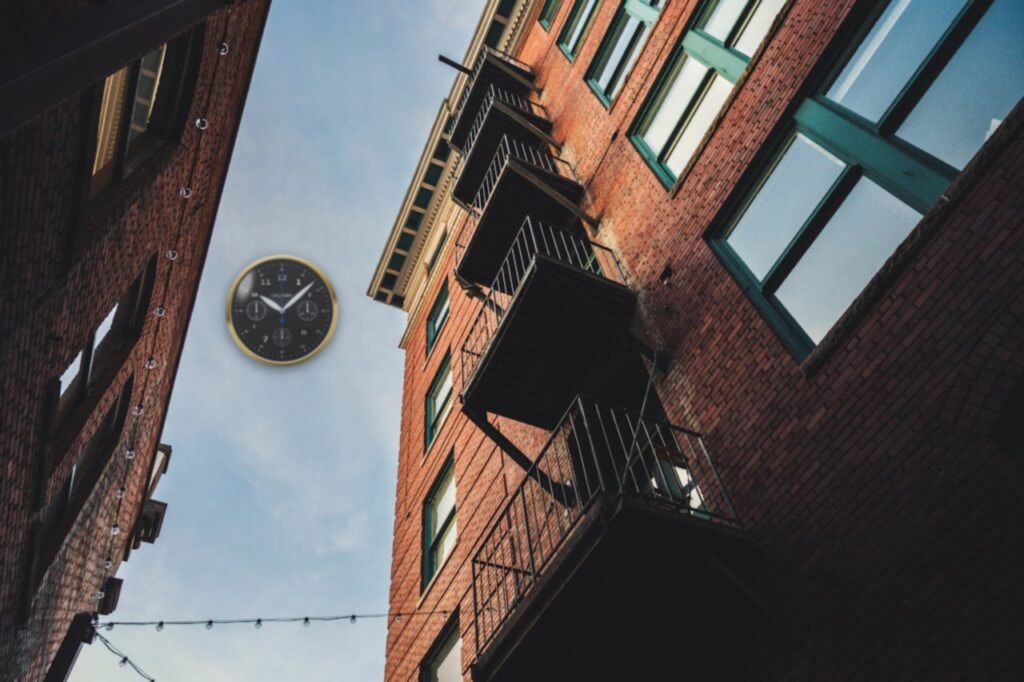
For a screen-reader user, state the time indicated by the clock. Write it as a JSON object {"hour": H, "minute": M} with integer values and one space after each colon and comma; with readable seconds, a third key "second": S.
{"hour": 10, "minute": 8}
